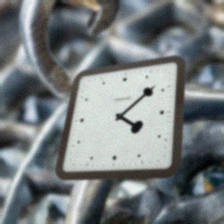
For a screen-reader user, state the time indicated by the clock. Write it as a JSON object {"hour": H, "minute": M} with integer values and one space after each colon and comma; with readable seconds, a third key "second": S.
{"hour": 4, "minute": 8}
